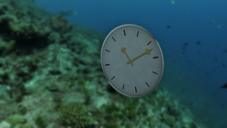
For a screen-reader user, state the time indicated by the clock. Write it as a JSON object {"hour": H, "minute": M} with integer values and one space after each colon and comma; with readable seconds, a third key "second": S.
{"hour": 11, "minute": 12}
